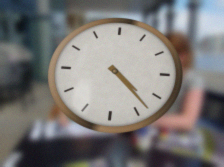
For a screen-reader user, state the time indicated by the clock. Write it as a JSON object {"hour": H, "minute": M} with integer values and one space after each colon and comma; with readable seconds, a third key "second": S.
{"hour": 4, "minute": 23}
